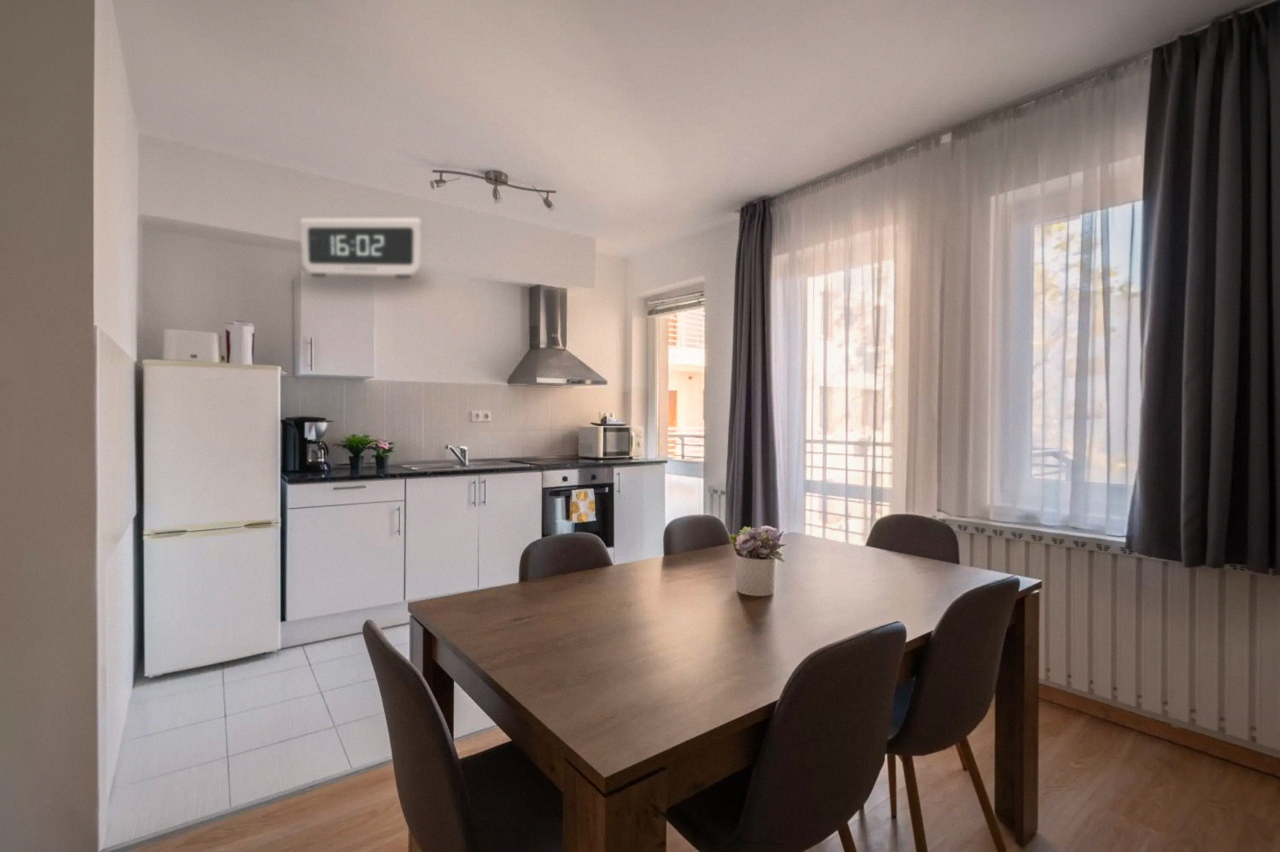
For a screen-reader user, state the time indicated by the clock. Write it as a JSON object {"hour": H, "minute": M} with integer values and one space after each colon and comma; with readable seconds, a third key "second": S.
{"hour": 16, "minute": 2}
